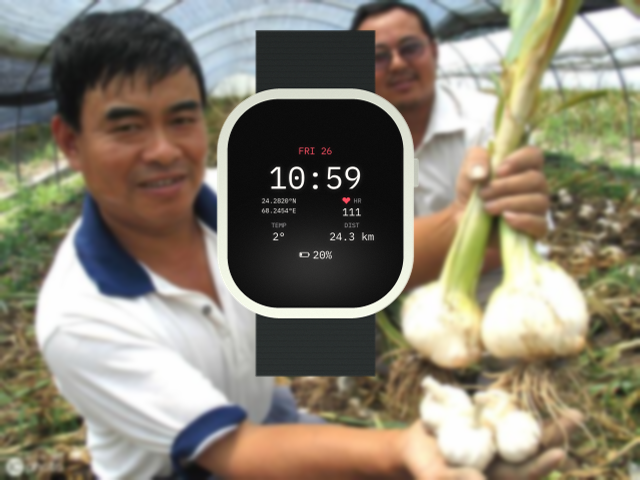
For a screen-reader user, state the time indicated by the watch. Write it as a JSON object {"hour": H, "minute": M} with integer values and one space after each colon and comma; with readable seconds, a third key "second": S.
{"hour": 10, "minute": 59}
